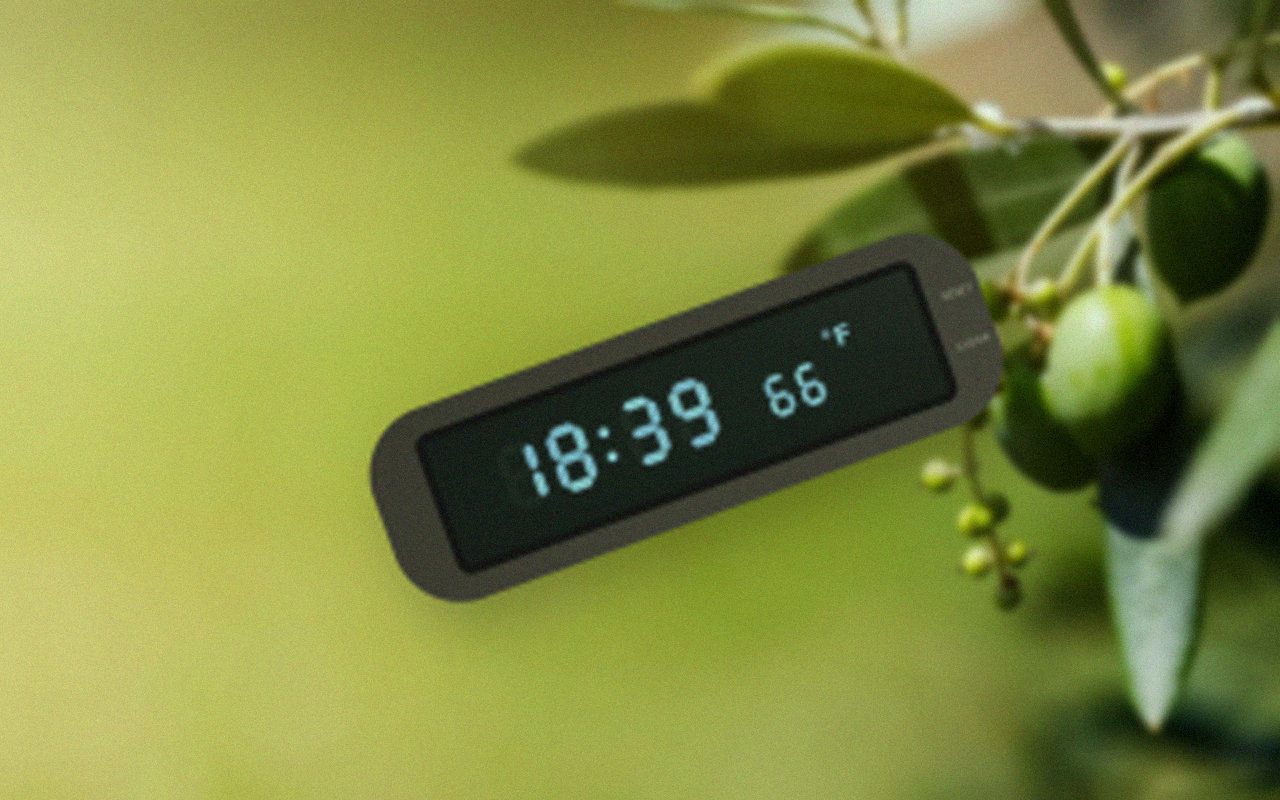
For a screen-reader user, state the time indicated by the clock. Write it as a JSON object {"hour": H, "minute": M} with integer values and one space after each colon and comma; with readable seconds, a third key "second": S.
{"hour": 18, "minute": 39}
